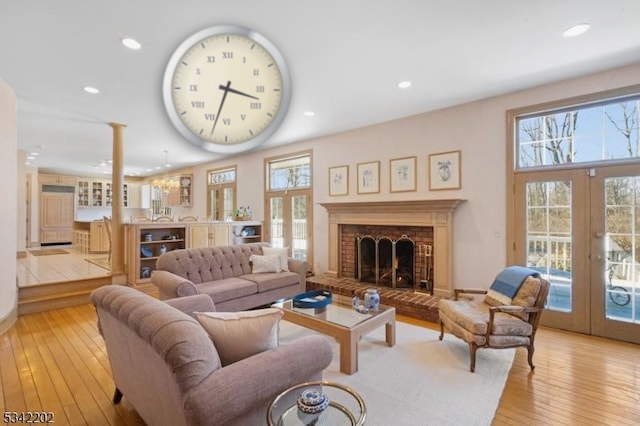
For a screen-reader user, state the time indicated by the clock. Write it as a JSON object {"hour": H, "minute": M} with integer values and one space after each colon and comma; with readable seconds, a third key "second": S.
{"hour": 3, "minute": 33}
